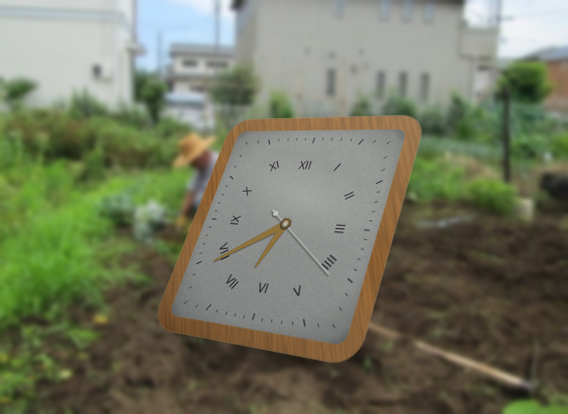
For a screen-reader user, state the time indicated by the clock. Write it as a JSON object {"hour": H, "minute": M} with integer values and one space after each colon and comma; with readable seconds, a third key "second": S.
{"hour": 6, "minute": 39, "second": 21}
